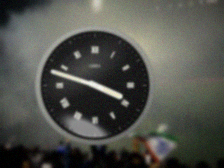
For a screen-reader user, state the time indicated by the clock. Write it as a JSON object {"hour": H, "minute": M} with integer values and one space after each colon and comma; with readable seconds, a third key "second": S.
{"hour": 3, "minute": 48}
